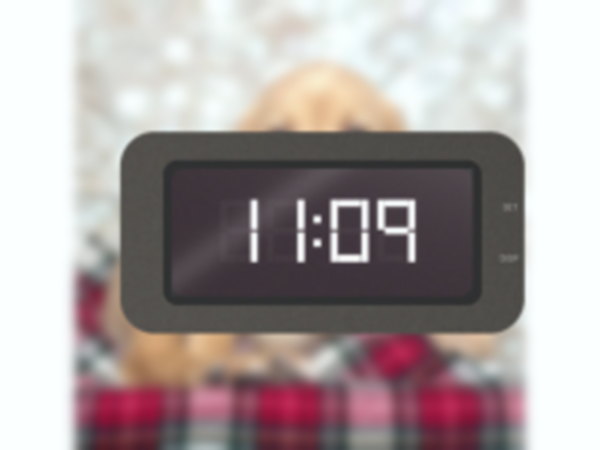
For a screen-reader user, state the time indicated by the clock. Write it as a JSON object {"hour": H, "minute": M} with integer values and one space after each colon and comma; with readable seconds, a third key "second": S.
{"hour": 11, "minute": 9}
